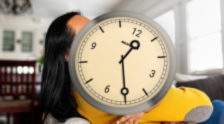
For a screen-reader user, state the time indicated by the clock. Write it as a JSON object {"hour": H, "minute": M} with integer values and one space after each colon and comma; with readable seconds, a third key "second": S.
{"hour": 12, "minute": 25}
